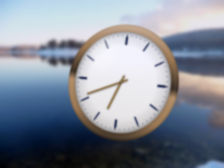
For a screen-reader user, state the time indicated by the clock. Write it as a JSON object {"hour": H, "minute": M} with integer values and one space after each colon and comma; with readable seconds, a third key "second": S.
{"hour": 6, "minute": 41}
